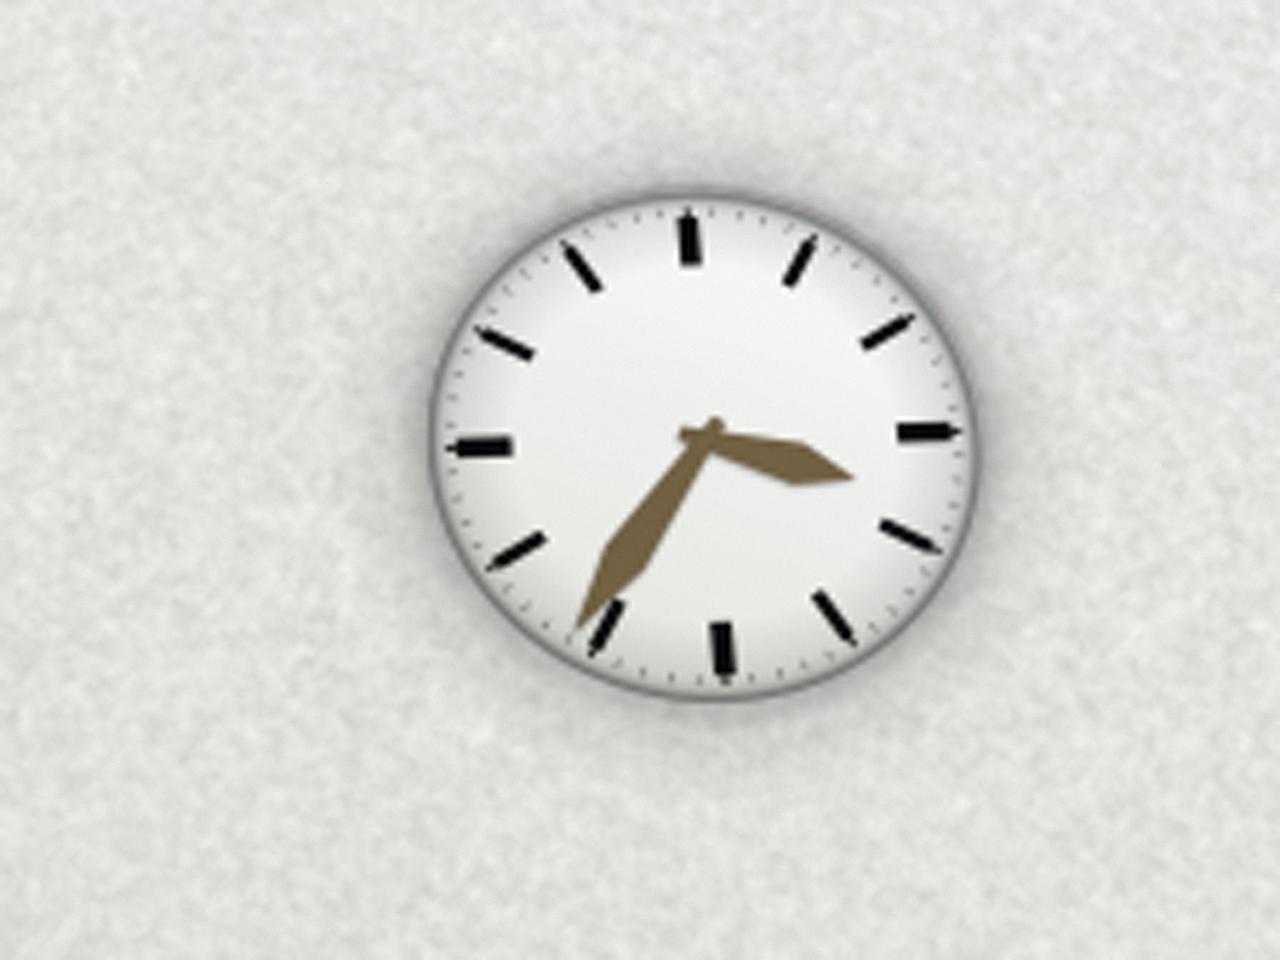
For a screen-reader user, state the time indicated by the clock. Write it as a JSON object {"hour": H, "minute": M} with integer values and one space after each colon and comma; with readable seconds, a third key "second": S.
{"hour": 3, "minute": 36}
